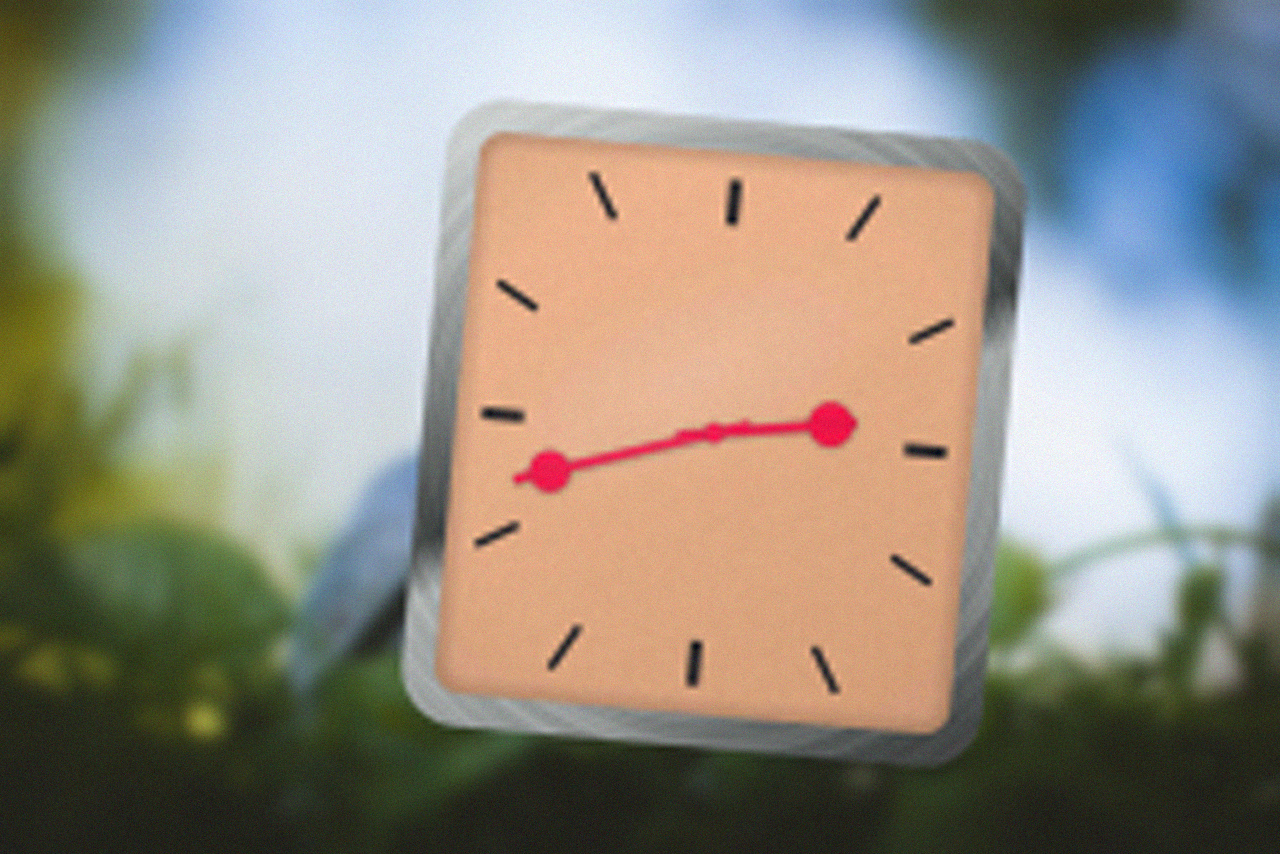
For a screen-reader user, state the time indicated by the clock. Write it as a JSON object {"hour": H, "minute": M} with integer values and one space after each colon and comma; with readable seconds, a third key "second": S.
{"hour": 2, "minute": 42}
